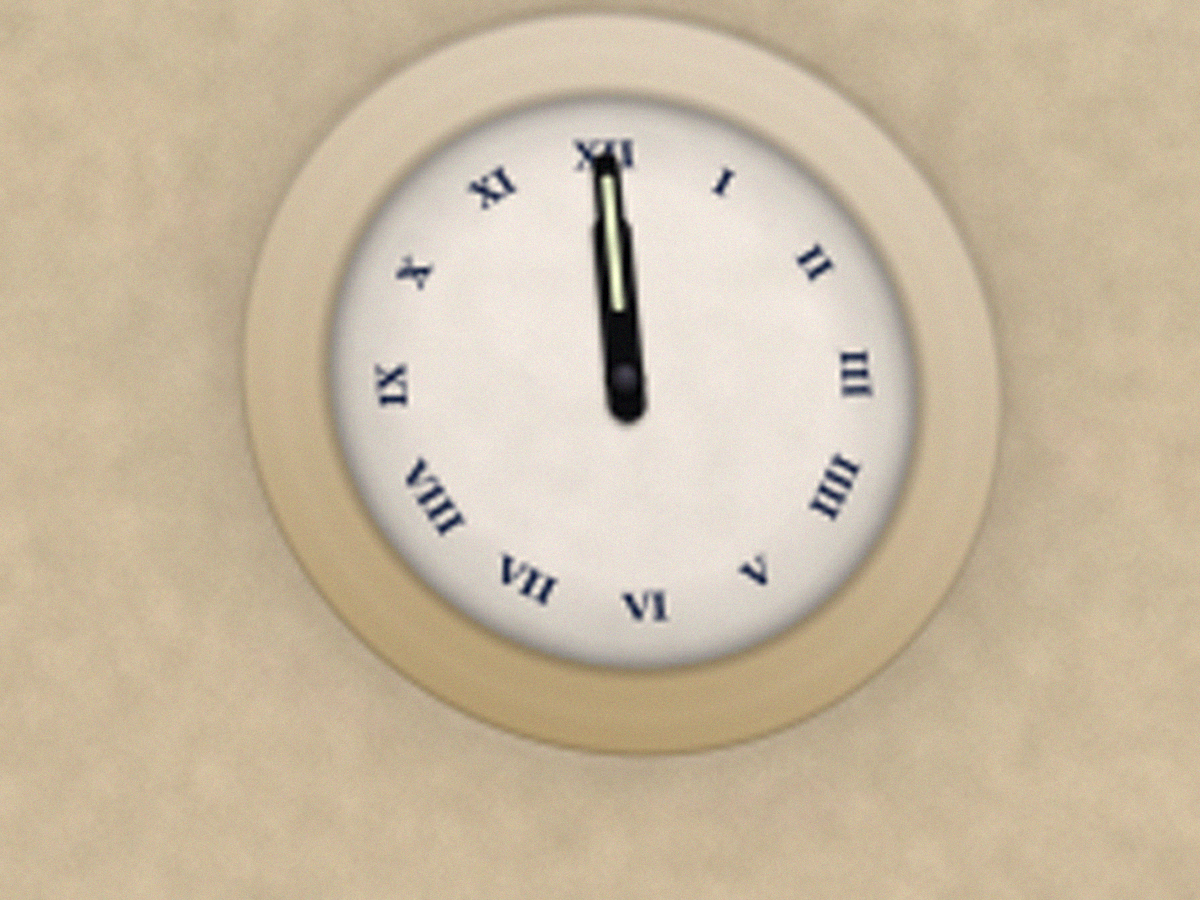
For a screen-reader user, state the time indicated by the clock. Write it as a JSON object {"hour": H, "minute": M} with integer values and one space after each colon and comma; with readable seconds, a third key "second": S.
{"hour": 12, "minute": 0}
